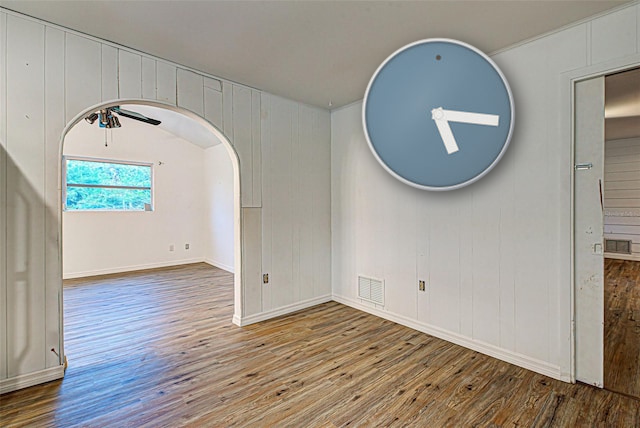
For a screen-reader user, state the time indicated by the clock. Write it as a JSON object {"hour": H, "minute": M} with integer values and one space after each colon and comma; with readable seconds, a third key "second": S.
{"hour": 5, "minute": 16}
